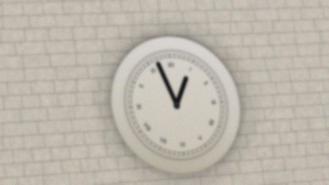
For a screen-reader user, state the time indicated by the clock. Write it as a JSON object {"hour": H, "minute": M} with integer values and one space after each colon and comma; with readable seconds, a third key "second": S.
{"hour": 12, "minute": 57}
